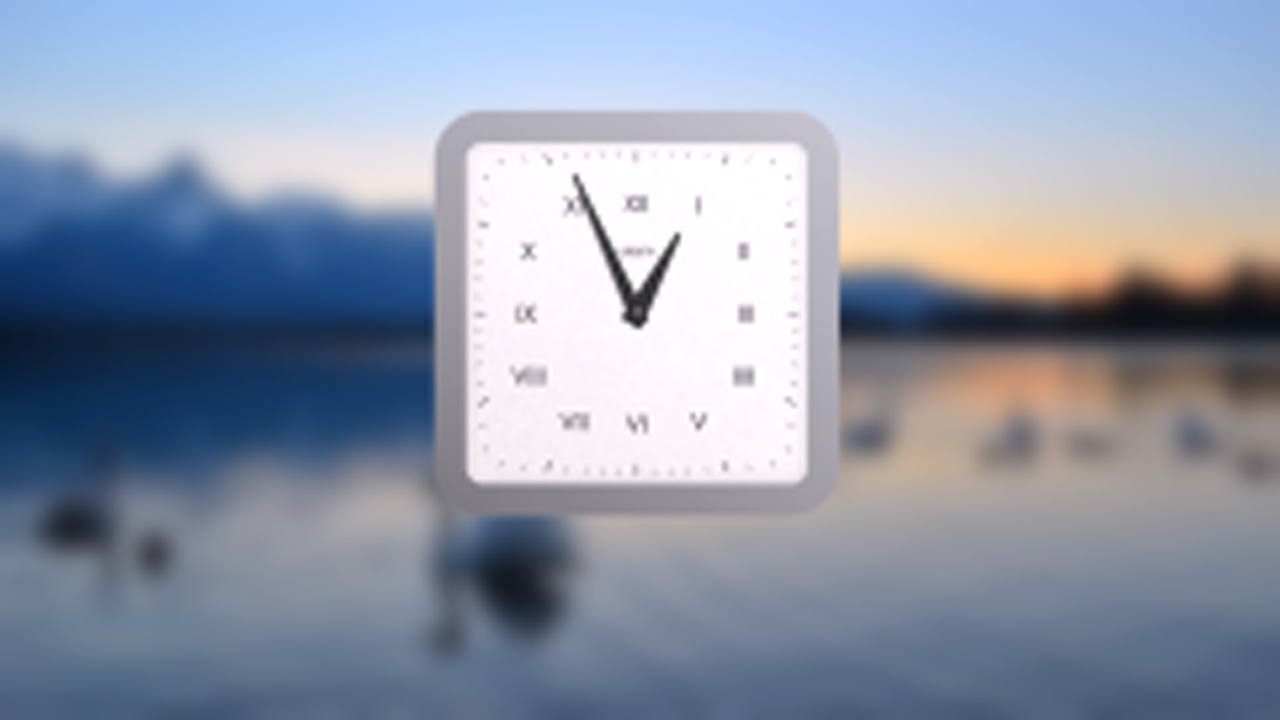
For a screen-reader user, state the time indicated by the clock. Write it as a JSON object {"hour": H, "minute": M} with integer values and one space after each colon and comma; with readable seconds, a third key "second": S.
{"hour": 12, "minute": 56}
